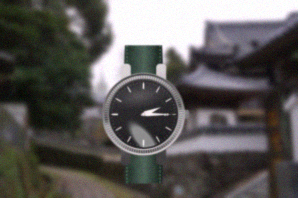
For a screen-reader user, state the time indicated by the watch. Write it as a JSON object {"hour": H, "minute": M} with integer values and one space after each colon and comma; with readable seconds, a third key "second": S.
{"hour": 2, "minute": 15}
